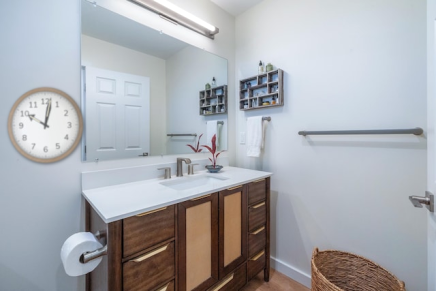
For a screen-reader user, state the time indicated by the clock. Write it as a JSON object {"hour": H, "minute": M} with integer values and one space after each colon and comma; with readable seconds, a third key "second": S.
{"hour": 10, "minute": 2}
